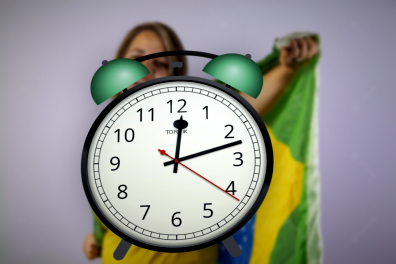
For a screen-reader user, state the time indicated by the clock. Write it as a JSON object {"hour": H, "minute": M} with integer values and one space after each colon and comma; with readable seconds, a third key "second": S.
{"hour": 12, "minute": 12, "second": 21}
